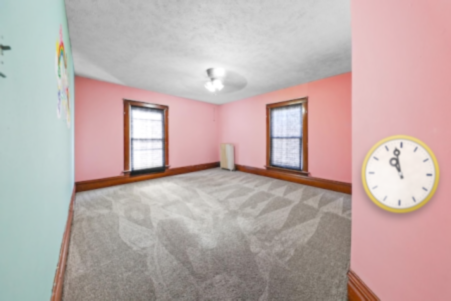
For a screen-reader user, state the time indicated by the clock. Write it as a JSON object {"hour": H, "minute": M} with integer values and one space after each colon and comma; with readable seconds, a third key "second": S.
{"hour": 10, "minute": 58}
